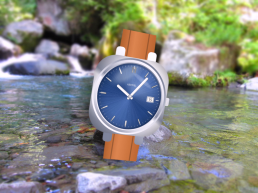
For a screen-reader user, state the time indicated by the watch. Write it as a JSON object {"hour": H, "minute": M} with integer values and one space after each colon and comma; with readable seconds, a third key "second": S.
{"hour": 10, "minute": 6}
